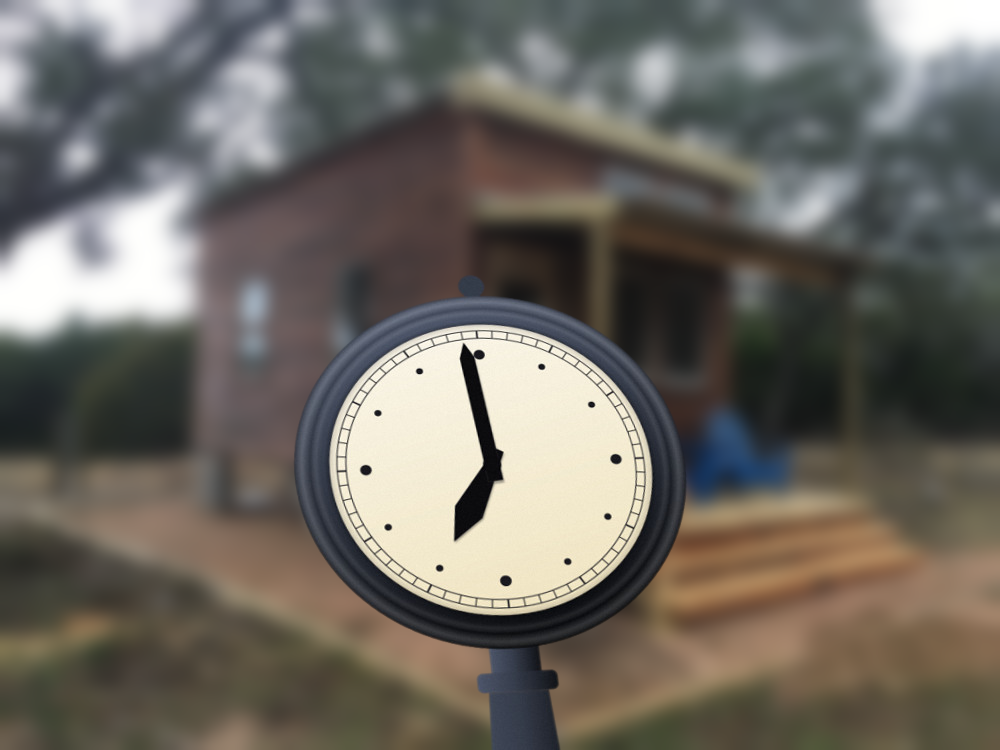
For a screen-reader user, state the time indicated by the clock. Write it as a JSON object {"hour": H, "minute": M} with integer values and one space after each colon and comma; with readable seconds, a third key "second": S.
{"hour": 6, "minute": 59}
